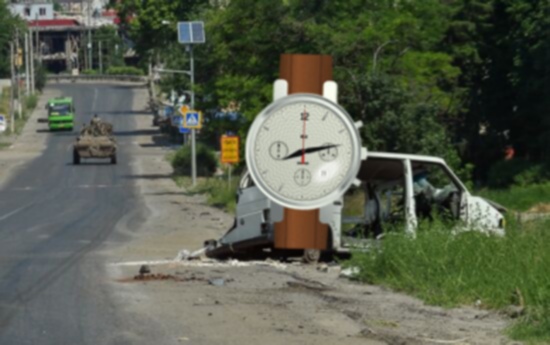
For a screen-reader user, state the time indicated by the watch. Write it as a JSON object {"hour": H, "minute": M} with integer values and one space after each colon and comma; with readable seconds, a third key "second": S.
{"hour": 8, "minute": 13}
